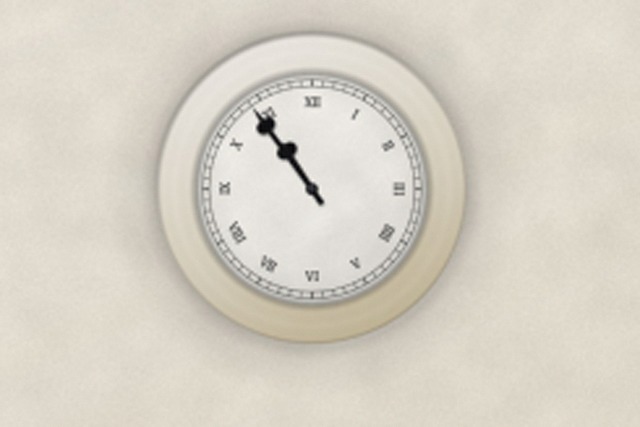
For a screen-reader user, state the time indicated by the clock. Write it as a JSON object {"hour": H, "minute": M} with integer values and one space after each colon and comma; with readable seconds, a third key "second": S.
{"hour": 10, "minute": 54}
